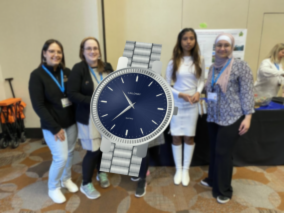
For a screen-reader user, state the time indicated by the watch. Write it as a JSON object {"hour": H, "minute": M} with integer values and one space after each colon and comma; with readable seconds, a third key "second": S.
{"hour": 10, "minute": 37}
